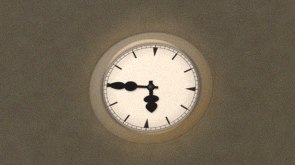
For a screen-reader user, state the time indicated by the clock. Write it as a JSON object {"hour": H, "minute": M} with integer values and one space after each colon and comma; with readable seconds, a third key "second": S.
{"hour": 5, "minute": 45}
